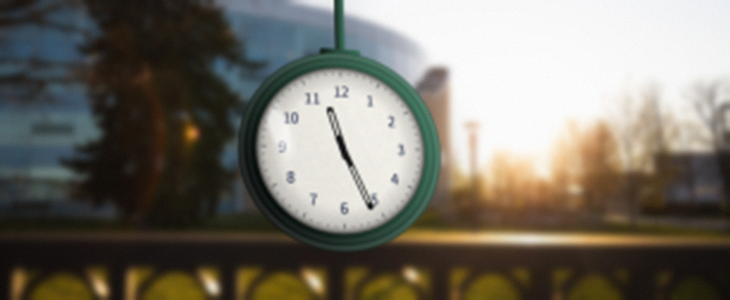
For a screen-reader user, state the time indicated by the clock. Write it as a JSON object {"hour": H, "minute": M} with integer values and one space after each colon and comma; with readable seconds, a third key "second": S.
{"hour": 11, "minute": 26}
